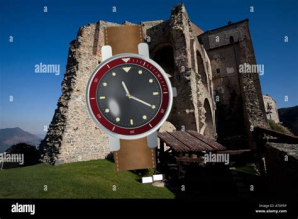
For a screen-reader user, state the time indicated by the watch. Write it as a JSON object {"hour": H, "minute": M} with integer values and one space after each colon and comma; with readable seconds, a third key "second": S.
{"hour": 11, "minute": 20}
